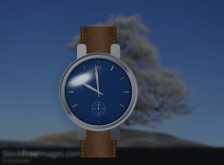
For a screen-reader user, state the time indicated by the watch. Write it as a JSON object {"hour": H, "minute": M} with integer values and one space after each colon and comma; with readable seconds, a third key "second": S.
{"hour": 9, "minute": 59}
